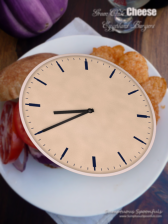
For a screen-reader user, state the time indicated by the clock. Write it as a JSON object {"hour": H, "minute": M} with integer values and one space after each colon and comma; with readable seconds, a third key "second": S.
{"hour": 8, "minute": 40}
